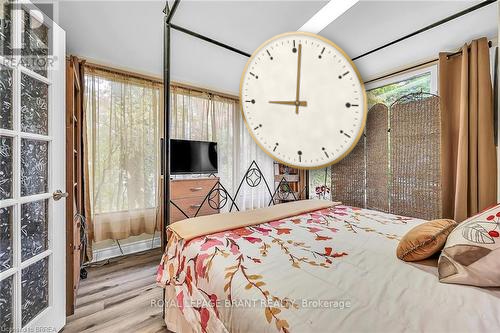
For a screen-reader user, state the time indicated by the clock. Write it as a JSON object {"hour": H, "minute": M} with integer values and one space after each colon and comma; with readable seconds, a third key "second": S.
{"hour": 9, "minute": 1}
